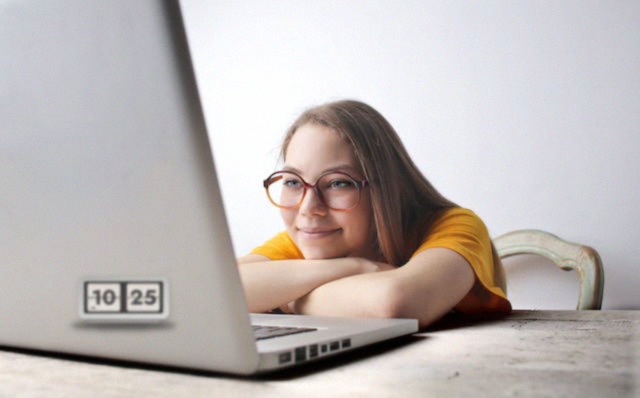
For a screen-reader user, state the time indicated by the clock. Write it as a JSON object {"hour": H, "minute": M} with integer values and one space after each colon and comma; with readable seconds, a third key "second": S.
{"hour": 10, "minute": 25}
